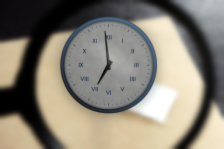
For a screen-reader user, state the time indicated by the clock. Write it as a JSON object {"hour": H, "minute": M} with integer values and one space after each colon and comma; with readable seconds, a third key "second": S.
{"hour": 6, "minute": 59}
